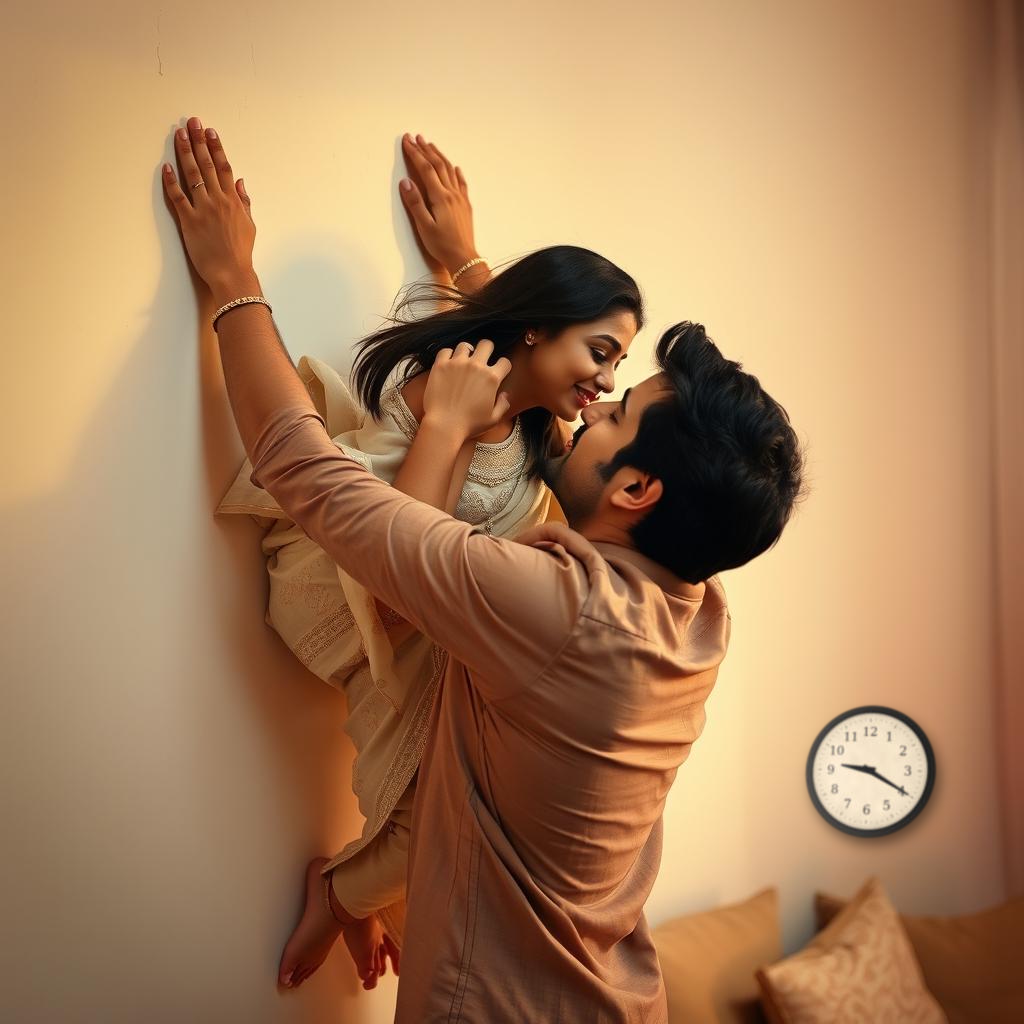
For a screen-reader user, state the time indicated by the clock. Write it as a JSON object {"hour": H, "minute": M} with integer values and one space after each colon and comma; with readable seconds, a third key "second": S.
{"hour": 9, "minute": 20}
